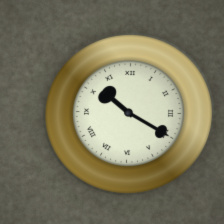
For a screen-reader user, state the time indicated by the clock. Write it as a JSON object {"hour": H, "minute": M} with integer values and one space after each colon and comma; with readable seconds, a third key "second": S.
{"hour": 10, "minute": 20}
